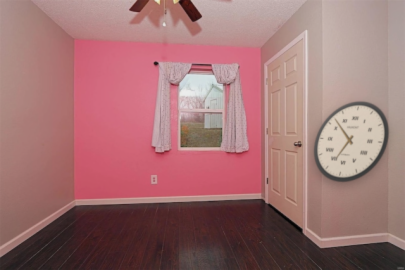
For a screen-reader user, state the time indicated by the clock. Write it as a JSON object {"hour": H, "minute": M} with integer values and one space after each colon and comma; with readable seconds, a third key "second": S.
{"hour": 6, "minute": 52}
